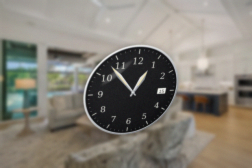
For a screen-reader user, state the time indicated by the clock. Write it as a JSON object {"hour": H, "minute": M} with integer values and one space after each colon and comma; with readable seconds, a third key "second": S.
{"hour": 12, "minute": 53}
